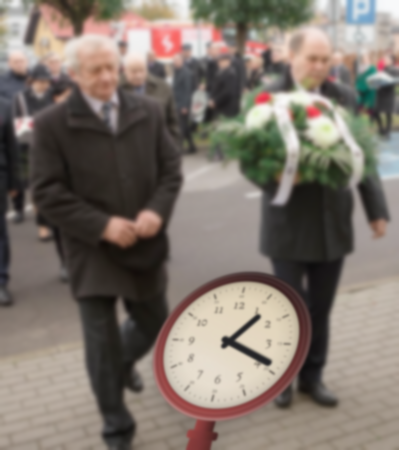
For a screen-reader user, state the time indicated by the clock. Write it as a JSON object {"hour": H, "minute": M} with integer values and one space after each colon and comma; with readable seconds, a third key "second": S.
{"hour": 1, "minute": 19}
